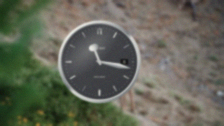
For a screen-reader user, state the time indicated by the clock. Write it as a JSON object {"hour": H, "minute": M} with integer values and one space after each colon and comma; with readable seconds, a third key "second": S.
{"hour": 11, "minute": 17}
